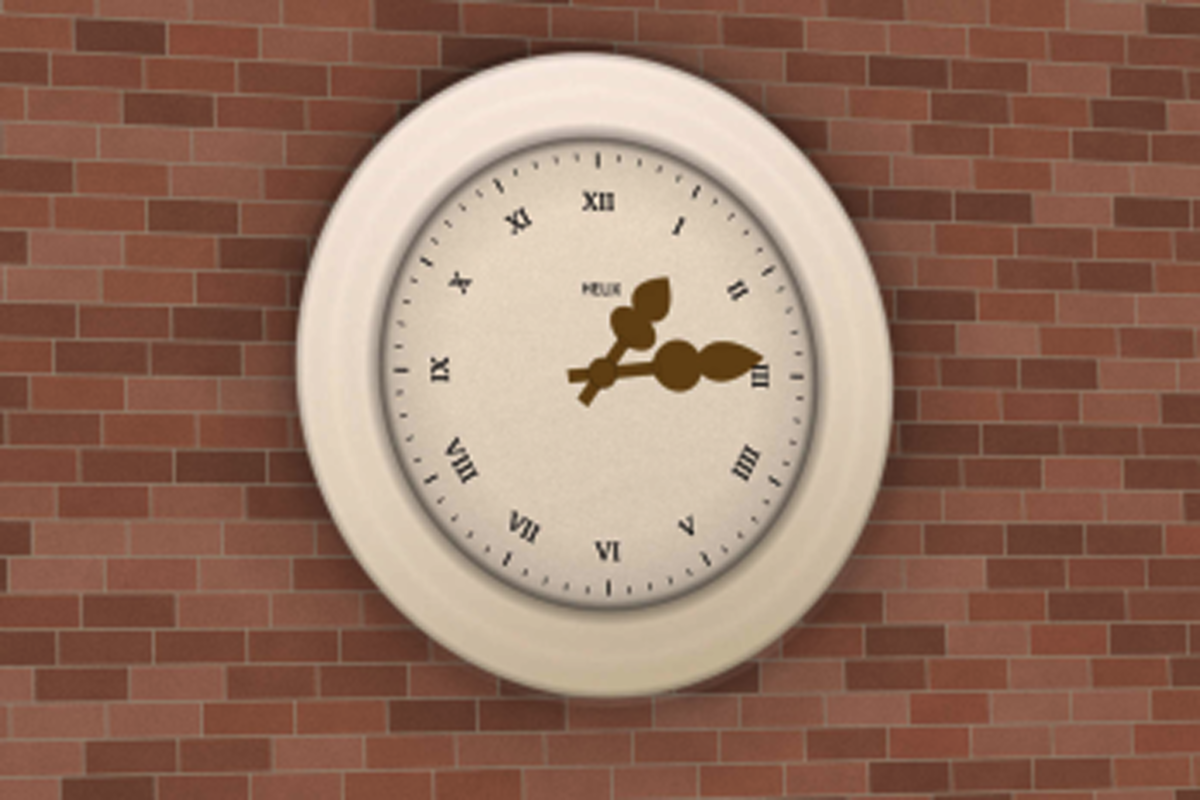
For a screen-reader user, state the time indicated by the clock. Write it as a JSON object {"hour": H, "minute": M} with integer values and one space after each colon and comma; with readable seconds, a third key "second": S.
{"hour": 1, "minute": 14}
